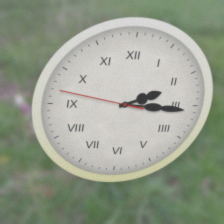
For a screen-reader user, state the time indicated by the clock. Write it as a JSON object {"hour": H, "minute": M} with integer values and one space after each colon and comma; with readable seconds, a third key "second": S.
{"hour": 2, "minute": 15, "second": 47}
